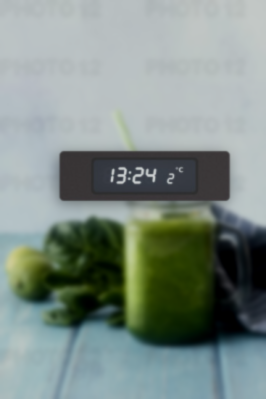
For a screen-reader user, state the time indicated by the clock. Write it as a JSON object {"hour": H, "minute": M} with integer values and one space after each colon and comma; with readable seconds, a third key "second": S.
{"hour": 13, "minute": 24}
